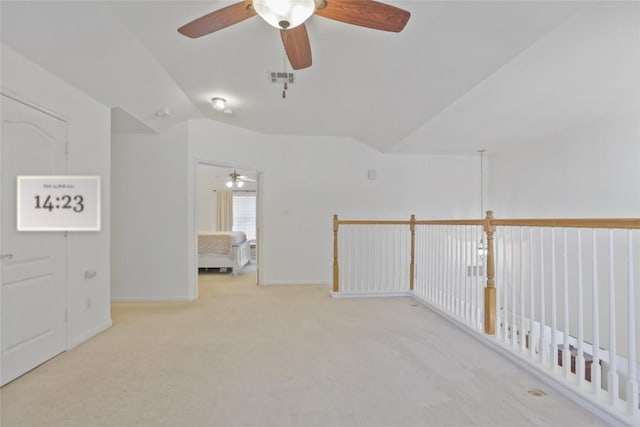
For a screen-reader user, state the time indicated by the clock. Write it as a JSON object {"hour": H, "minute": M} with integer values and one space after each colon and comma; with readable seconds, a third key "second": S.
{"hour": 14, "minute": 23}
